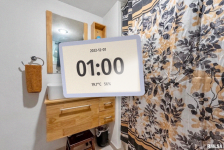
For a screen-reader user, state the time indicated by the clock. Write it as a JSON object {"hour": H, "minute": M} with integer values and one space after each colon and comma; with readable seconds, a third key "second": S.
{"hour": 1, "minute": 0}
